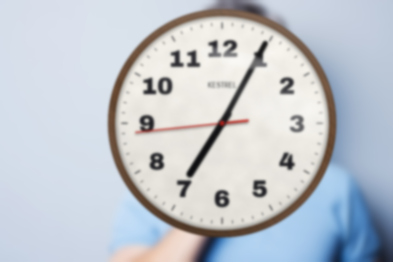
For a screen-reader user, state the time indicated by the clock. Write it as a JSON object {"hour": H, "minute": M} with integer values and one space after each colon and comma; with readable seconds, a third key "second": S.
{"hour": 7, "minute": 4, "second": 44}
